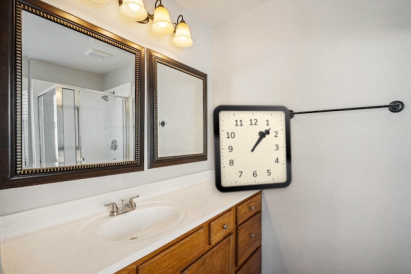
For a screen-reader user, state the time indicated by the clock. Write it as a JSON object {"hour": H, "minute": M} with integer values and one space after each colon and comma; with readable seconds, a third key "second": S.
{"hour": 1, "minute": 7}
